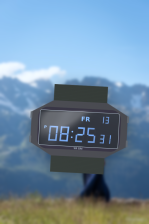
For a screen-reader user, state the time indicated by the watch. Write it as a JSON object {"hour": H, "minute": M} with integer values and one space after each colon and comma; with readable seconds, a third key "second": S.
{"hour": 8, "minute": 25, "second": 31}
